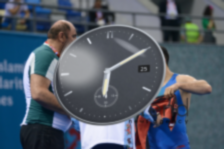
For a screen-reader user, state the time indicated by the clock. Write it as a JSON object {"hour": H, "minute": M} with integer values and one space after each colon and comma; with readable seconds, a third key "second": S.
{"hour": 6, "minute": 10}
